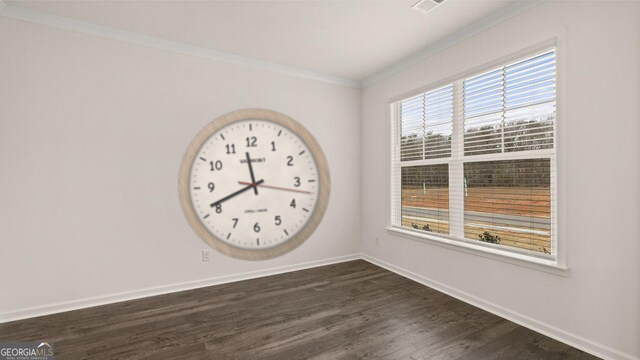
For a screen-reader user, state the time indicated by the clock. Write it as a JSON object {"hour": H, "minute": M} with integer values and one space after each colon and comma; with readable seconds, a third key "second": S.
{"hour": 11, "minute": 41, "second": 17}
